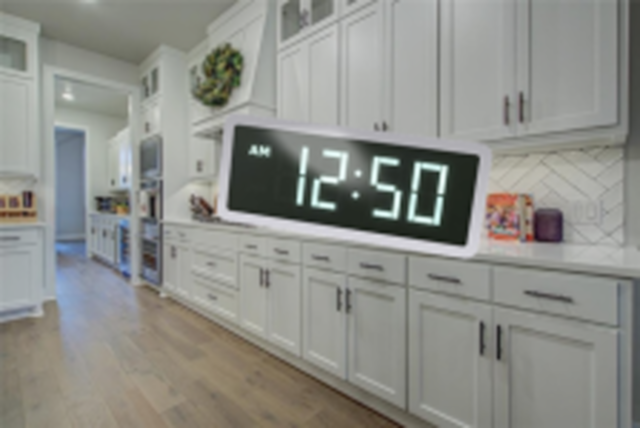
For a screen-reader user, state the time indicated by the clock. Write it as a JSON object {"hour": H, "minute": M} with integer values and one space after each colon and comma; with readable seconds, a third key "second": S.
{"hour": 12, "minute": 50}
